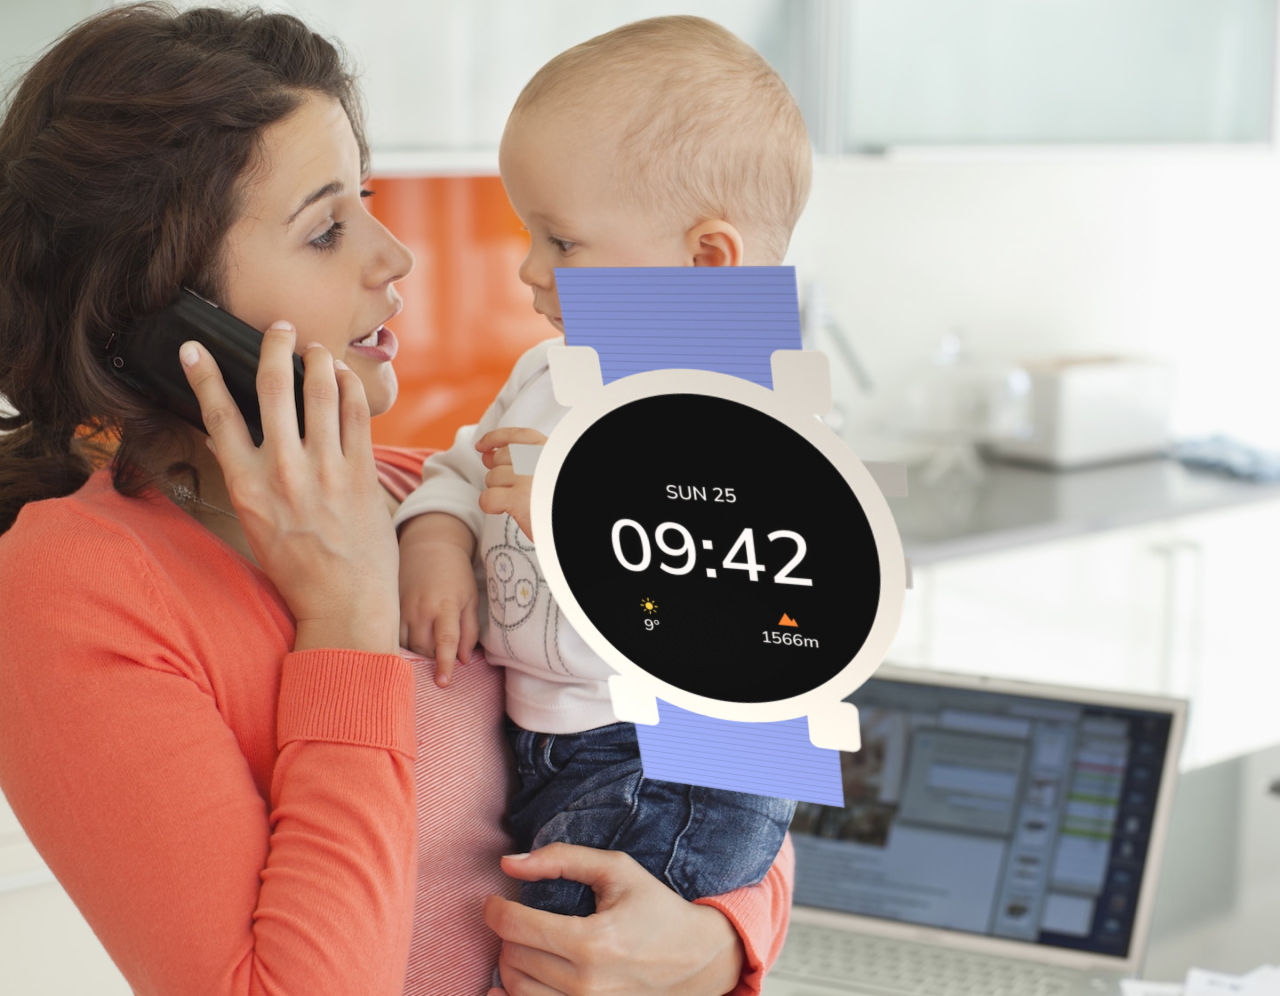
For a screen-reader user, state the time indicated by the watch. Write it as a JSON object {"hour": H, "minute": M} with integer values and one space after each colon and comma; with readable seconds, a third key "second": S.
{"hour": 9, "minute": 42}
